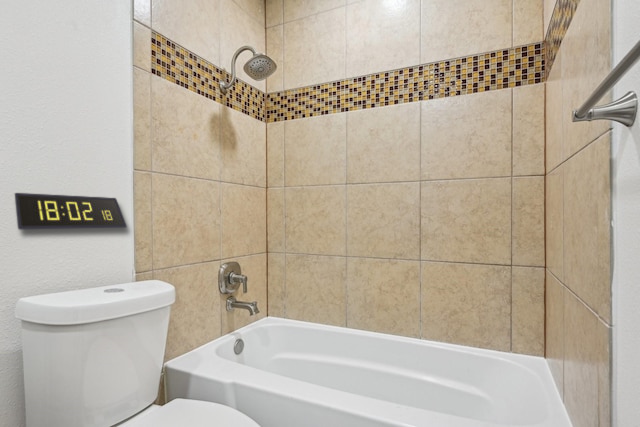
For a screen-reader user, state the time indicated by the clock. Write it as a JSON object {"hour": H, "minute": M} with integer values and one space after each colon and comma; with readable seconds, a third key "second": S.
{"hour": 18, "minute": 2, "second": 18}
